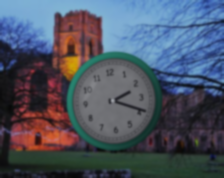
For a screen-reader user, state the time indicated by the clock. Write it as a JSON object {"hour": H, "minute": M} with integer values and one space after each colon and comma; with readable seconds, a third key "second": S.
{"hour": 2, "minute": 19}
